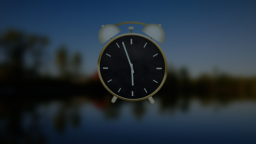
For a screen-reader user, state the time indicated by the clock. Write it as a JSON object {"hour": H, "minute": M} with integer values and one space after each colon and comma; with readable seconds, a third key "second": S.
{"hour": 5, "minute": 57}
